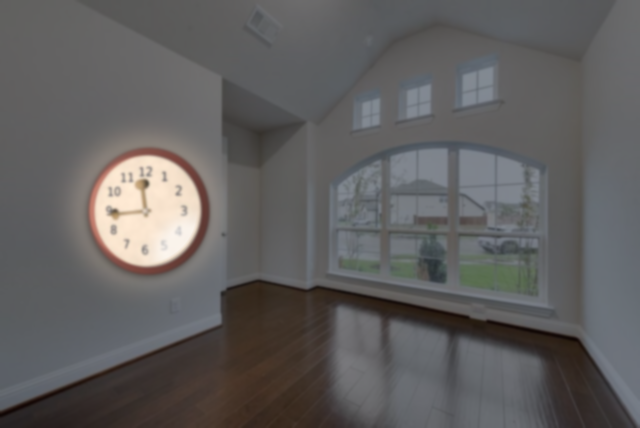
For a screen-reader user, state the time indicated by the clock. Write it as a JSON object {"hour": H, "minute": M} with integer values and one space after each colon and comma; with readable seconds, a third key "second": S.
{"hour": 11, "minute": 44}
